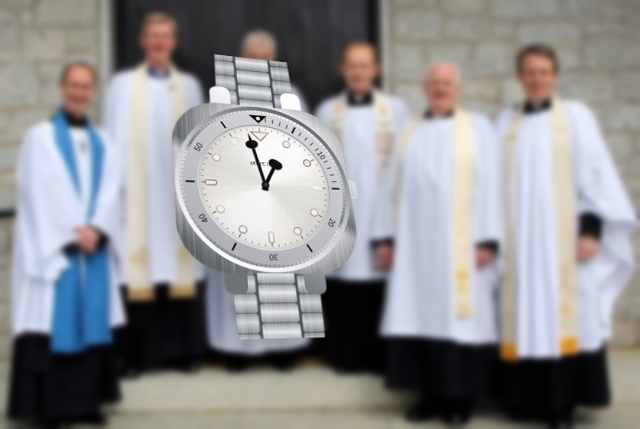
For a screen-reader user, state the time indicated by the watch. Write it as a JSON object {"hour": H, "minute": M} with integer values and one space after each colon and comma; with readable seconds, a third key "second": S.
{"hour": 12, "minute": 58}
